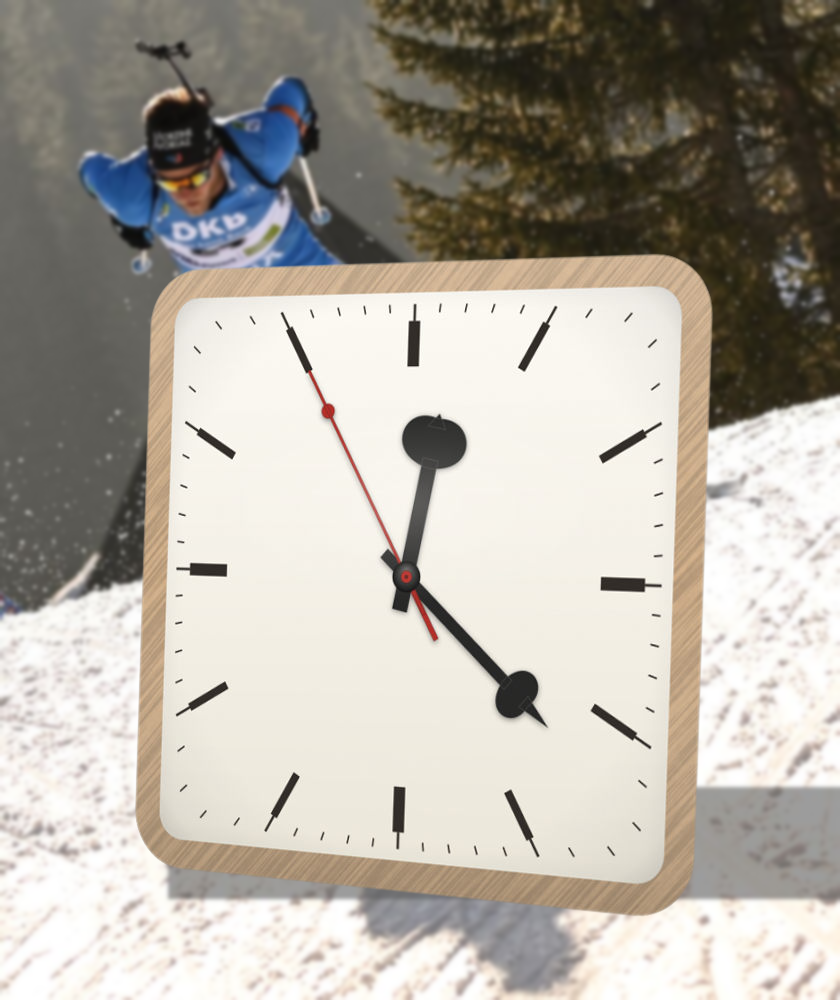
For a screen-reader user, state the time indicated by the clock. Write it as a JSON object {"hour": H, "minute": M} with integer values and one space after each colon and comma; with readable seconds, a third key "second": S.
{"hour": 12, "minute": 21, "second": 55}
